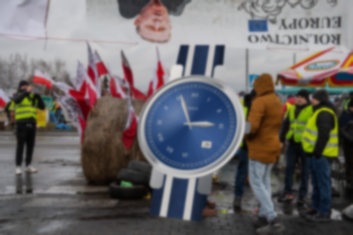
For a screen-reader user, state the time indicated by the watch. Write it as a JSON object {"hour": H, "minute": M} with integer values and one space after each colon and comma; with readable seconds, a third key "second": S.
{"hour": 2, "minute": 56}
